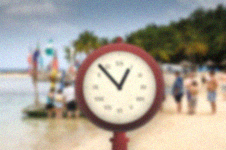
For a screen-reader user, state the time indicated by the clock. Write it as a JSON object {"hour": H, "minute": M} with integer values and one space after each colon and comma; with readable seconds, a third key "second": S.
{"hour": 12, "minute": 53}
